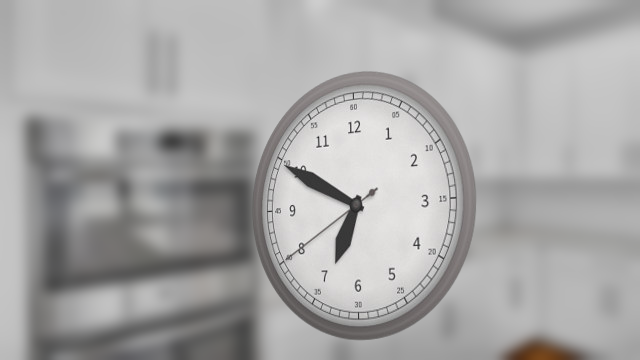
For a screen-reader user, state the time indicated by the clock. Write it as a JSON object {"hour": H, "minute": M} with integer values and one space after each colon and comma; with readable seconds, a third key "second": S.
{"hour": 6, "minute": 49, "second": 40}
